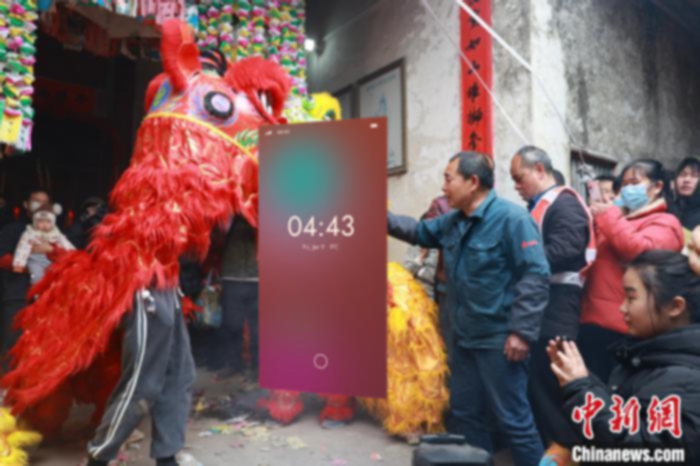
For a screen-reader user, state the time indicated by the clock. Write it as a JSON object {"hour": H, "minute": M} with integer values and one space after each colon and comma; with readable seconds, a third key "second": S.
{"hour": 4, "minute": 43}
